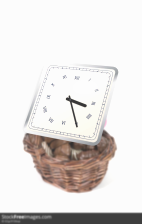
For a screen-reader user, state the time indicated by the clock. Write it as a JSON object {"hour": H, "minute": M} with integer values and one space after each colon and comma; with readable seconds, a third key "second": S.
{"hour": 3, "minute": 25}
